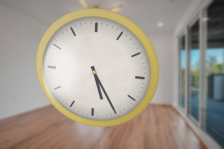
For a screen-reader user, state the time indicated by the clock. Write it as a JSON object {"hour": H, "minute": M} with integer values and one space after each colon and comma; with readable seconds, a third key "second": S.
{"hour": 5, "minute": 25}
